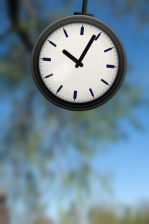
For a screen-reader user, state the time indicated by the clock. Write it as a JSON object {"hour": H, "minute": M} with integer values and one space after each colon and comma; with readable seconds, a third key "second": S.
{"hour": 10, "minute": 4}
